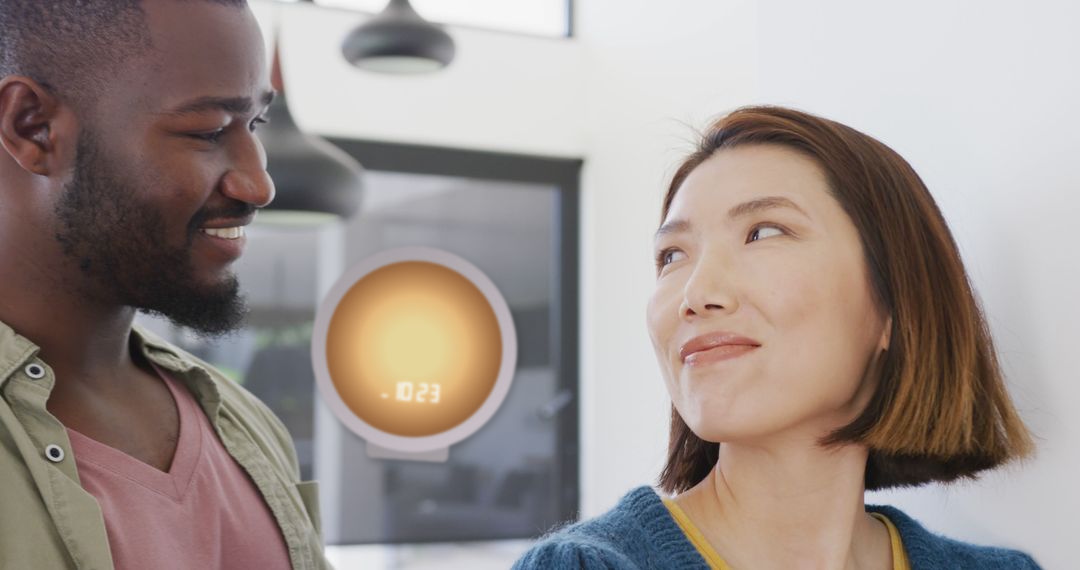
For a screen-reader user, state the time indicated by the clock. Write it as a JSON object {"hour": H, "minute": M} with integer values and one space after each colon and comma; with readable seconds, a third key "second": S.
{"hour": 10, "minute": 23}
